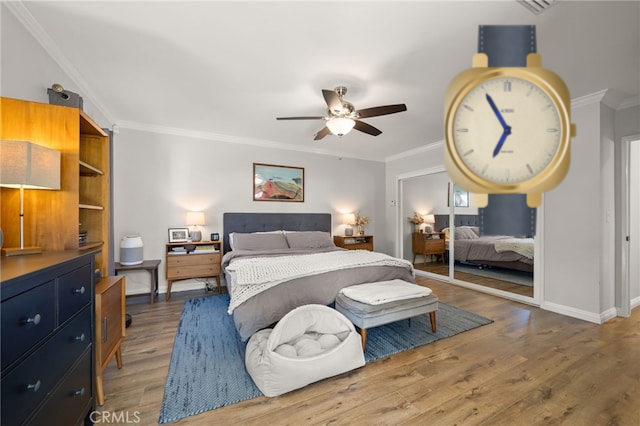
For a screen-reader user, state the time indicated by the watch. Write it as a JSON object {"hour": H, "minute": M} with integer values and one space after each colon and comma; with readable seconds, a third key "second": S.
{"hour": 6, "minute": 55}
